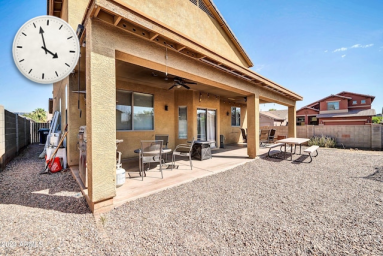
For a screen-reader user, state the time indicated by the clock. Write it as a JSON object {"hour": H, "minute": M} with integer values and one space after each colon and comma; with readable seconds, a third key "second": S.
{"hour": 3, "minute": 57}
